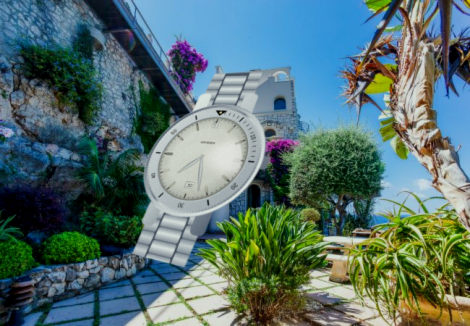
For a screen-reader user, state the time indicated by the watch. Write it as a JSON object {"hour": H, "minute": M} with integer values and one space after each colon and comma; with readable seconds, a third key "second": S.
{"hour": 7, "minute": 27}
